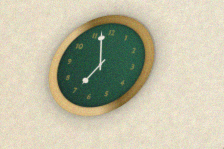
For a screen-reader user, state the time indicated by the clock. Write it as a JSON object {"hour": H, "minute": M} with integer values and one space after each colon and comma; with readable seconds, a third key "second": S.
{"hour": 6, "minute": 57}
